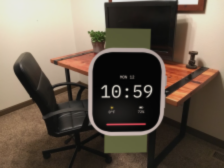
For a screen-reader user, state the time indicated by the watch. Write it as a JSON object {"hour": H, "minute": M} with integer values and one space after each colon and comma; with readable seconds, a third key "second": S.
{"hour": 10, "minute": 59}
